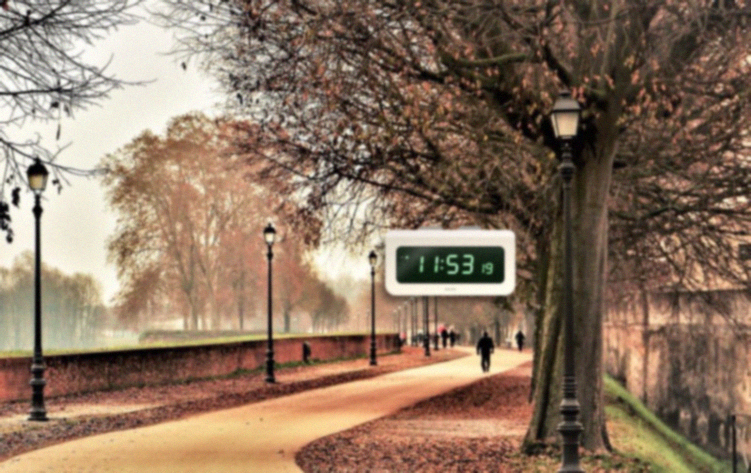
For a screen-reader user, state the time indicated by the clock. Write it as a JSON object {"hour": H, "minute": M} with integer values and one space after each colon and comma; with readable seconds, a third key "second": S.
{"hour": 11, "minute": 53}
